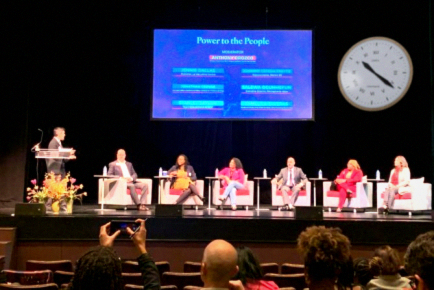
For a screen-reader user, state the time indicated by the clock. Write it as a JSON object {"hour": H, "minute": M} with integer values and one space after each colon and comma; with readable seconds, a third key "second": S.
{"hour": 10, "minute": 21}
